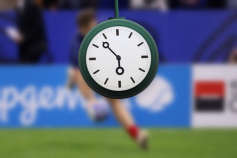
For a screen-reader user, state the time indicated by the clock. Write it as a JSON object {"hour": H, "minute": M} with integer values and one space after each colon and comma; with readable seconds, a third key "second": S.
{"hour": 5, "minute": 53}
